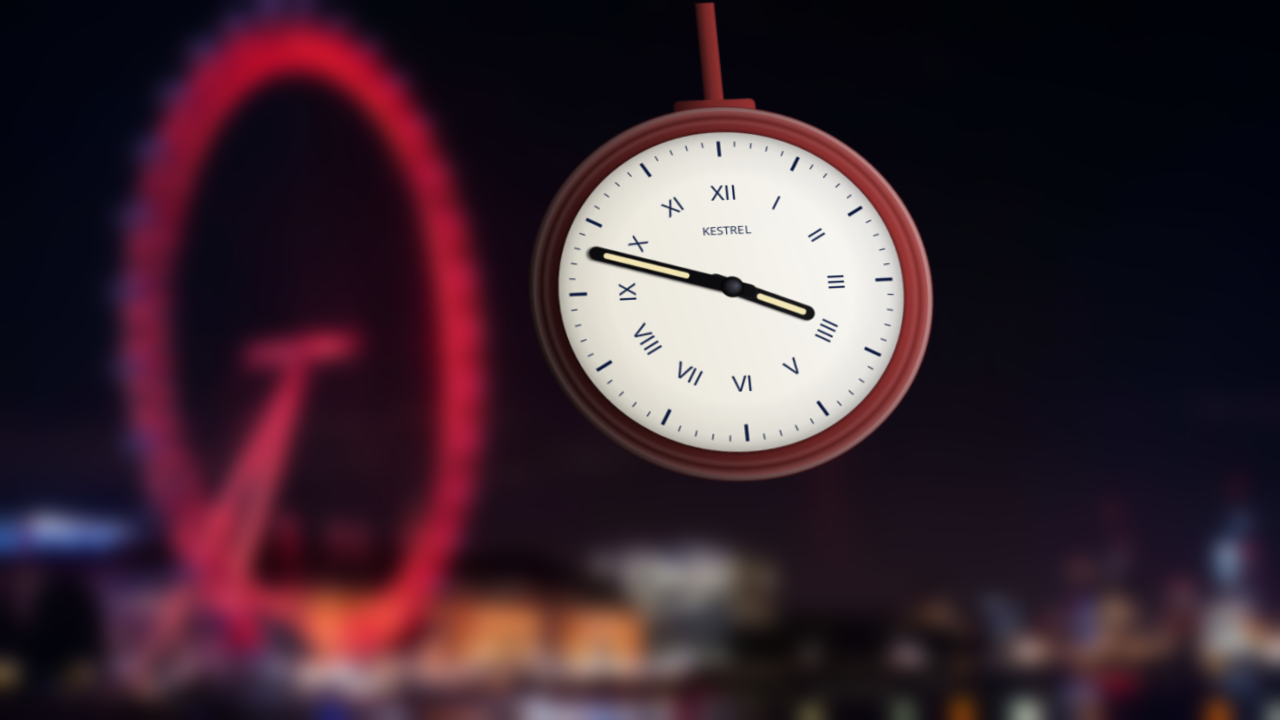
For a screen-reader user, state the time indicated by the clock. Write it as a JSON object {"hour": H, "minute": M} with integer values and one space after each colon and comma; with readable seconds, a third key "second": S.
{"hour": 3, "minute": 48}
